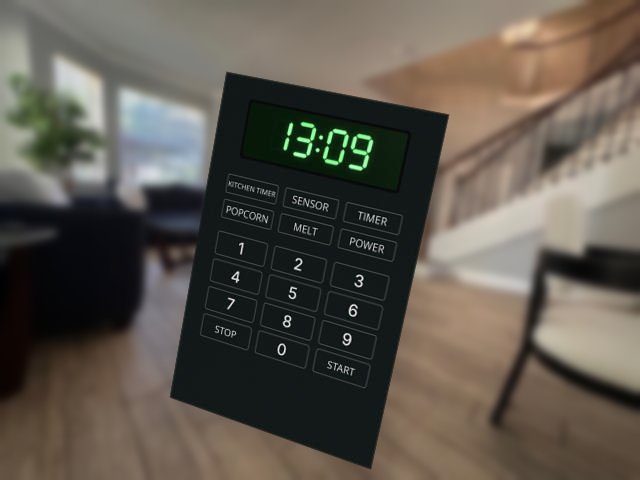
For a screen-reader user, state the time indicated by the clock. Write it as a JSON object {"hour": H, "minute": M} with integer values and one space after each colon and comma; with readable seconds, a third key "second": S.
{"hour": 13, "minute": 9}
